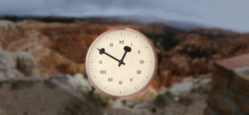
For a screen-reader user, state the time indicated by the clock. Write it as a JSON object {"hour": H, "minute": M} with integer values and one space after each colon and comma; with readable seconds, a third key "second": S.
{"hour": 12, "minute": 50}
